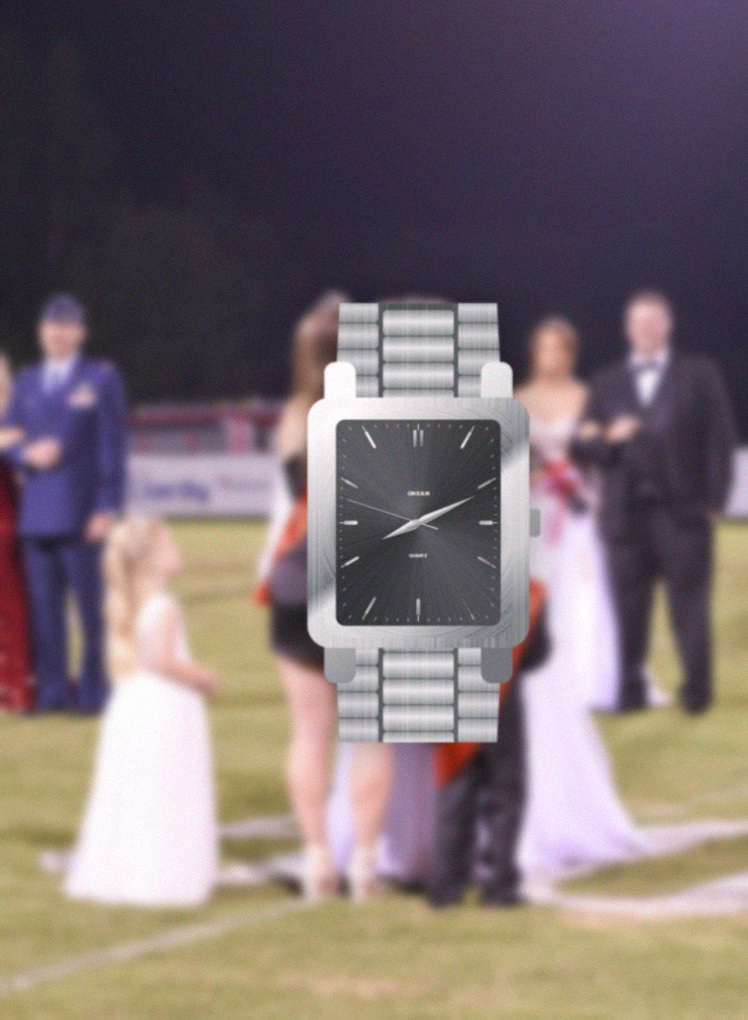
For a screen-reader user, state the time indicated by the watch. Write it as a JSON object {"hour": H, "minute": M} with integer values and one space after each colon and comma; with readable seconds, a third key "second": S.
{"hour": 8, "minute": 10, "second": 48}
